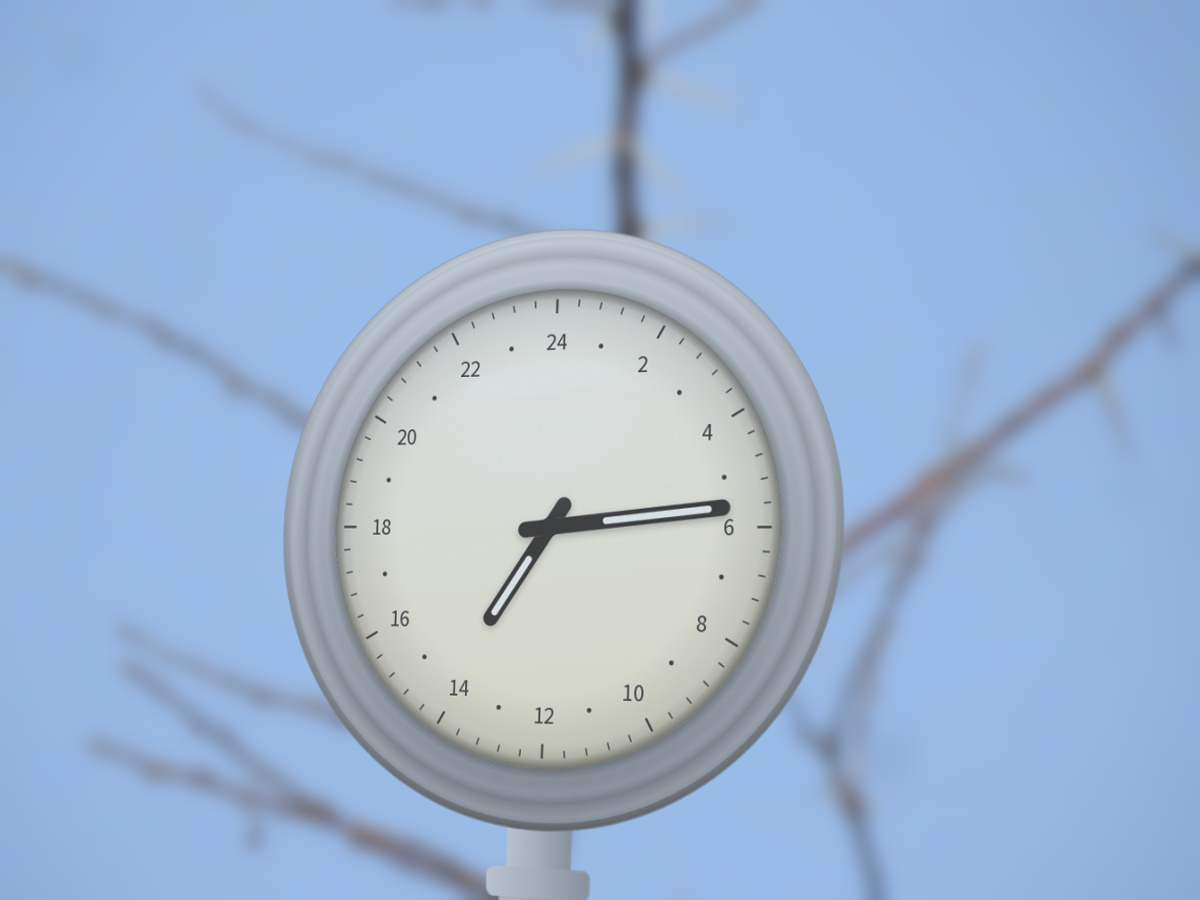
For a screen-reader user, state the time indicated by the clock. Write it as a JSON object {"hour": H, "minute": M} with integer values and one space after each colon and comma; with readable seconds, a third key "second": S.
{"hour": 14, "minute": 14}
